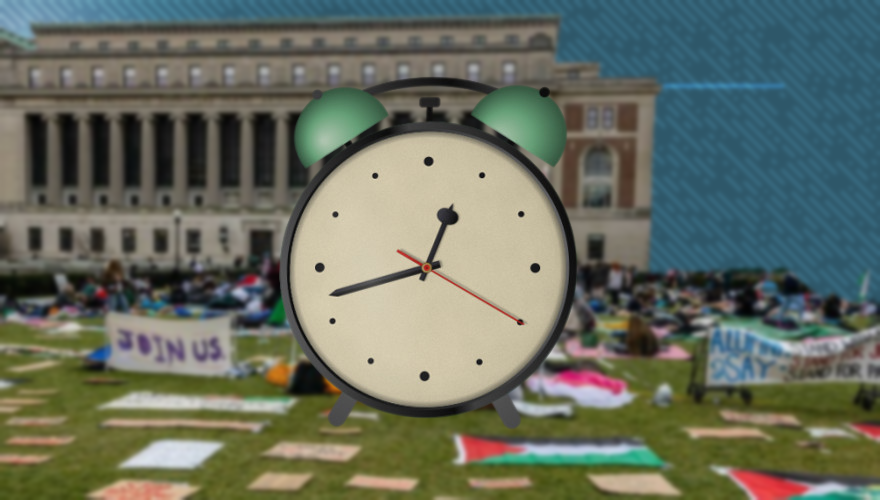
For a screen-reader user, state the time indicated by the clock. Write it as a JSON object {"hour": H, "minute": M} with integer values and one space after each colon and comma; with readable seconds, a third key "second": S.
{"hour": 12, "minute": 42, "second": 20}
